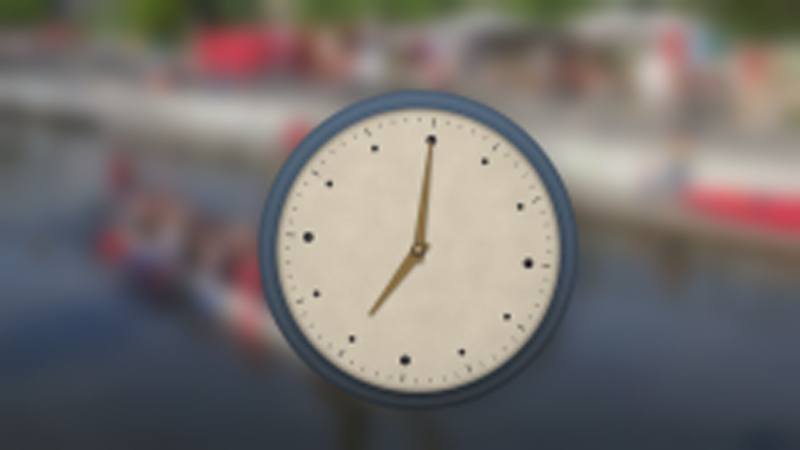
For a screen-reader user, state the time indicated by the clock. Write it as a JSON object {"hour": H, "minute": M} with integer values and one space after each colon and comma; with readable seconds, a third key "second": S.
{"hour": 7, "minute": 0}
